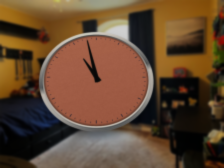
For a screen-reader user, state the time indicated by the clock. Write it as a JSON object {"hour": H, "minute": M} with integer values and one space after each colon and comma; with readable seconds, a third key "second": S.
{"hour": 10, "minute": 58}
